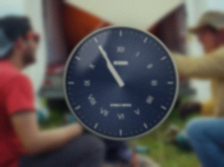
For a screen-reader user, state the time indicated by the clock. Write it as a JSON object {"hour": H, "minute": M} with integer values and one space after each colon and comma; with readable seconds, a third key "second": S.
{"hour": 10, "minute": 55}
